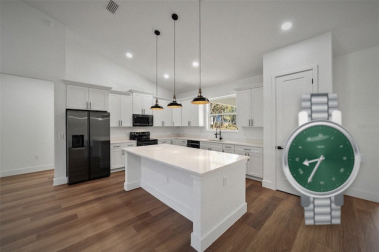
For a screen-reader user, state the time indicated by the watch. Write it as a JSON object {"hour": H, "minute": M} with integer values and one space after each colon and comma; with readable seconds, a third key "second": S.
{"hour": 8, "minute": 35}
